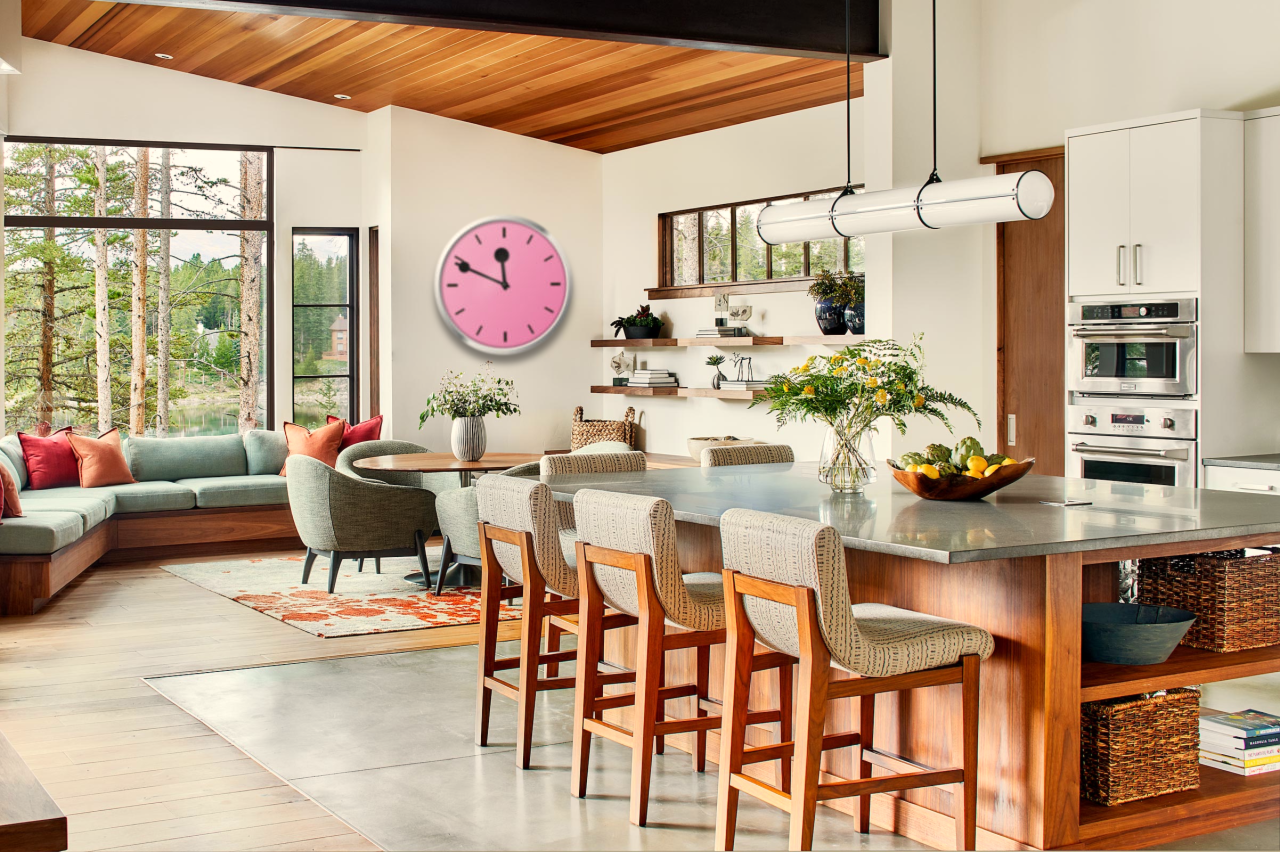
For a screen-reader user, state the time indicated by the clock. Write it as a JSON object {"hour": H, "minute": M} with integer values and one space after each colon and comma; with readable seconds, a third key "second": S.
{"hour": 11, "minute": 49}
